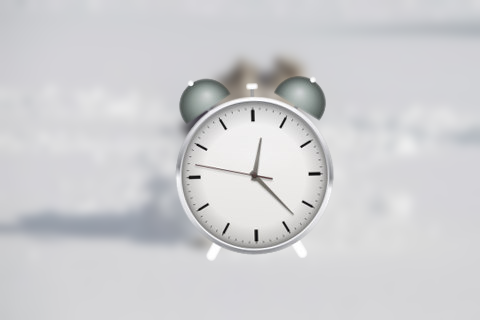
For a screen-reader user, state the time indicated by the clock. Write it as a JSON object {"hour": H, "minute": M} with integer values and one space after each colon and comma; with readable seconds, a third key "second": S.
{"hour": 12, "minute": 22, "second": 47}
